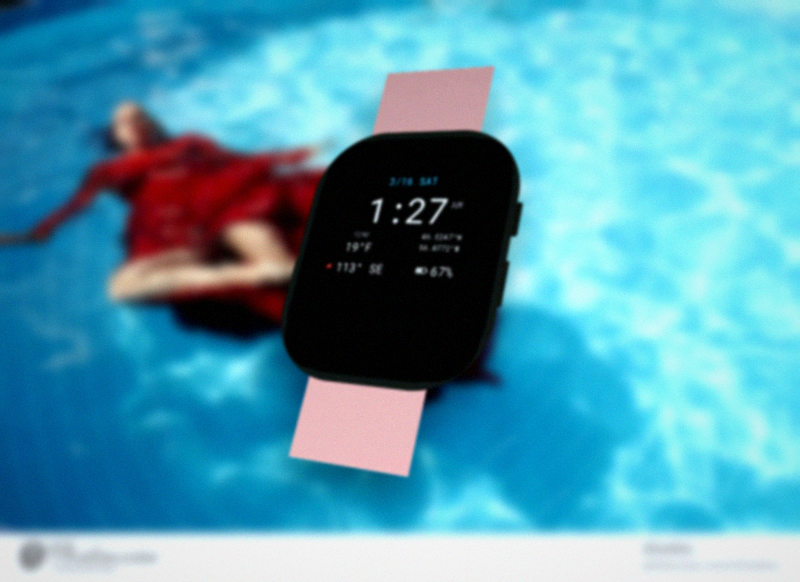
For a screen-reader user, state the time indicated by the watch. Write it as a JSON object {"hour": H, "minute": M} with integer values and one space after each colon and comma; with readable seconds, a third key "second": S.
{"hour": 1, "minute": 27}
